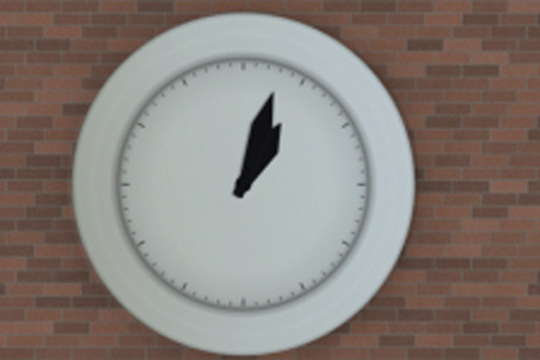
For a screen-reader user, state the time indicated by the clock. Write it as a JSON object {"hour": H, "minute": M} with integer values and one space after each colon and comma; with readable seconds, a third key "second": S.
{"hour": 1, "minute": 3}
